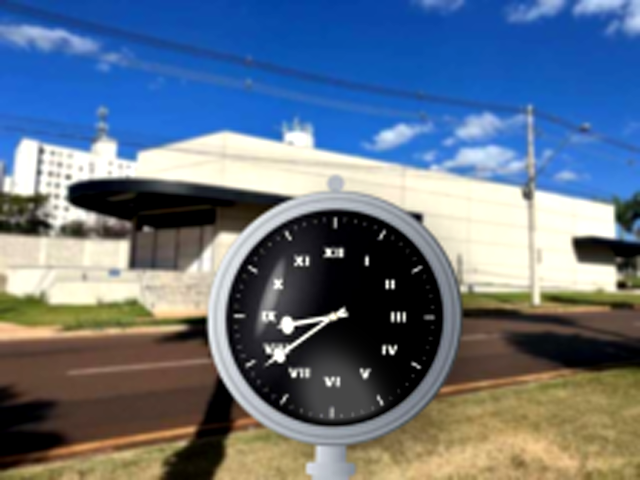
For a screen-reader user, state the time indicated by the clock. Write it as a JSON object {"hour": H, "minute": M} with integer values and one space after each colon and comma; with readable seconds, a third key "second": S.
{"hour": 8, "minute": 39}
